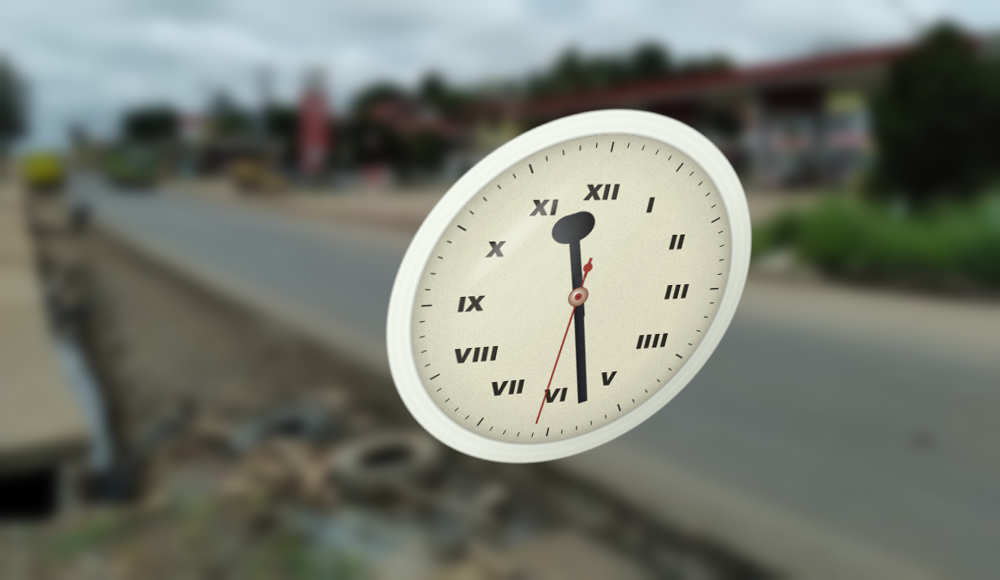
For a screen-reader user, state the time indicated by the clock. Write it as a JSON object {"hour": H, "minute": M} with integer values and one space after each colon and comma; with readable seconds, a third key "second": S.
{"hour": 11, "minute": 27, "second": 31}
